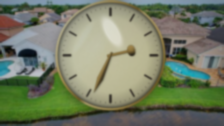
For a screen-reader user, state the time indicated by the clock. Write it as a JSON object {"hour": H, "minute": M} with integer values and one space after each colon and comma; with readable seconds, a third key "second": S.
{"hour": 2, "minute": 34}
